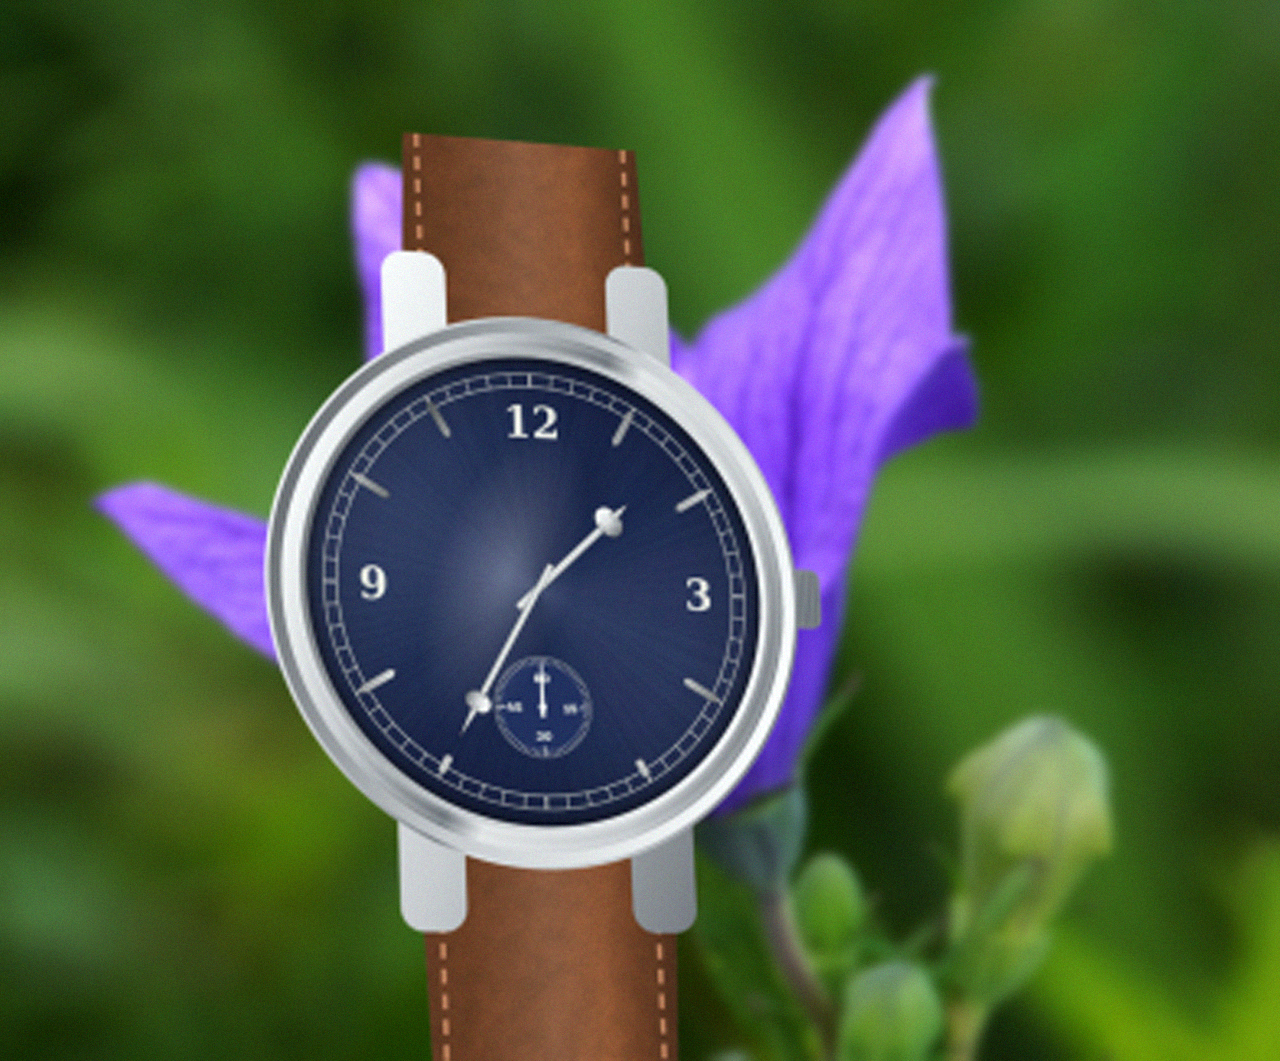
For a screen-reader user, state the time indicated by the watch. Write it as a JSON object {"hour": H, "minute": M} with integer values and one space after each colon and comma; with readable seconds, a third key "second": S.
{"hour": 1, "minute": 35}
